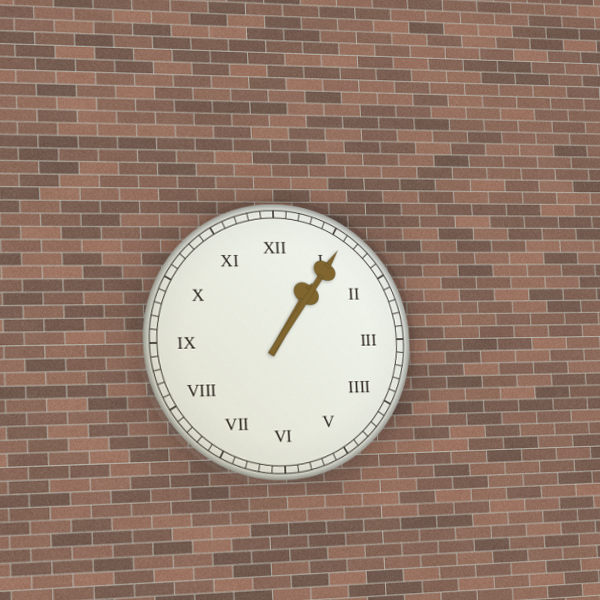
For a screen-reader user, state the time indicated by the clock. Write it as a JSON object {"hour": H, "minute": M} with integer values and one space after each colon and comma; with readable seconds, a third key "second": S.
{"hour": 1, "minute": 6}
